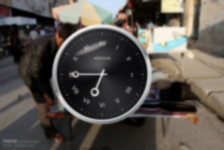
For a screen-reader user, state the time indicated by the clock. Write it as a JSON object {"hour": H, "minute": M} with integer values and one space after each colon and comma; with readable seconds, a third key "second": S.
{"hour": 6, "minute": 45}
